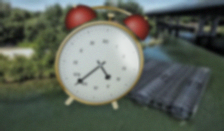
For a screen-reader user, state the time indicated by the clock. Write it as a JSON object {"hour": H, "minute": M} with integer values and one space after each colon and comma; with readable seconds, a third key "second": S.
{"hour": 4, "minute": 37}
